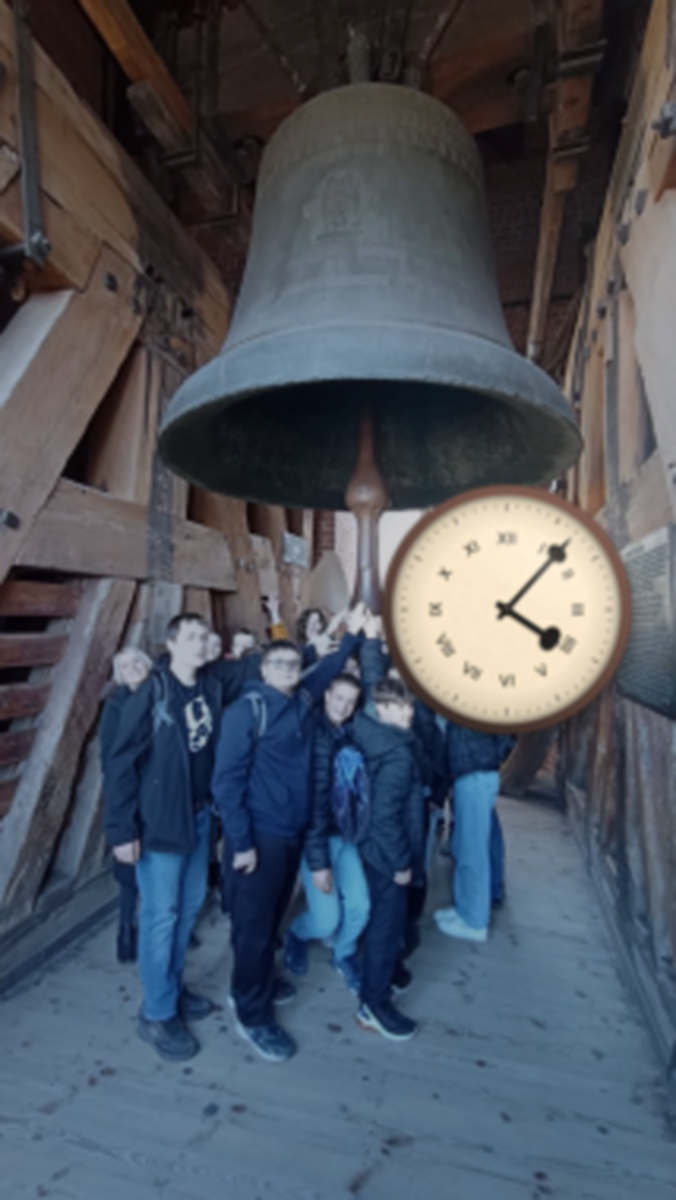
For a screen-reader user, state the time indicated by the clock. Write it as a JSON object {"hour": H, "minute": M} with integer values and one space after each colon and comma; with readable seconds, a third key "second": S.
{"hour": 4, "minute": 7}
